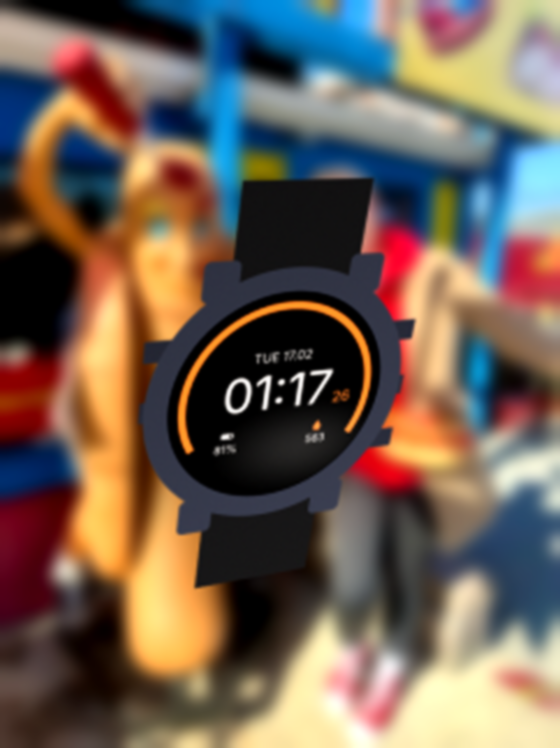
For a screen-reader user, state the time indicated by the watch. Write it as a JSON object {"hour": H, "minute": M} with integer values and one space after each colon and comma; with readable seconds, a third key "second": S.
{"hour": 1, "minute": 17}
